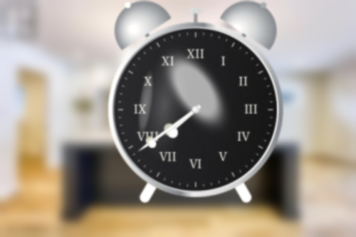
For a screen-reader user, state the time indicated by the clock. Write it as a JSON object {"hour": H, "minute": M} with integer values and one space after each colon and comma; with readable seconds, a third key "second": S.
{"hour": 7, "minute": 39}
